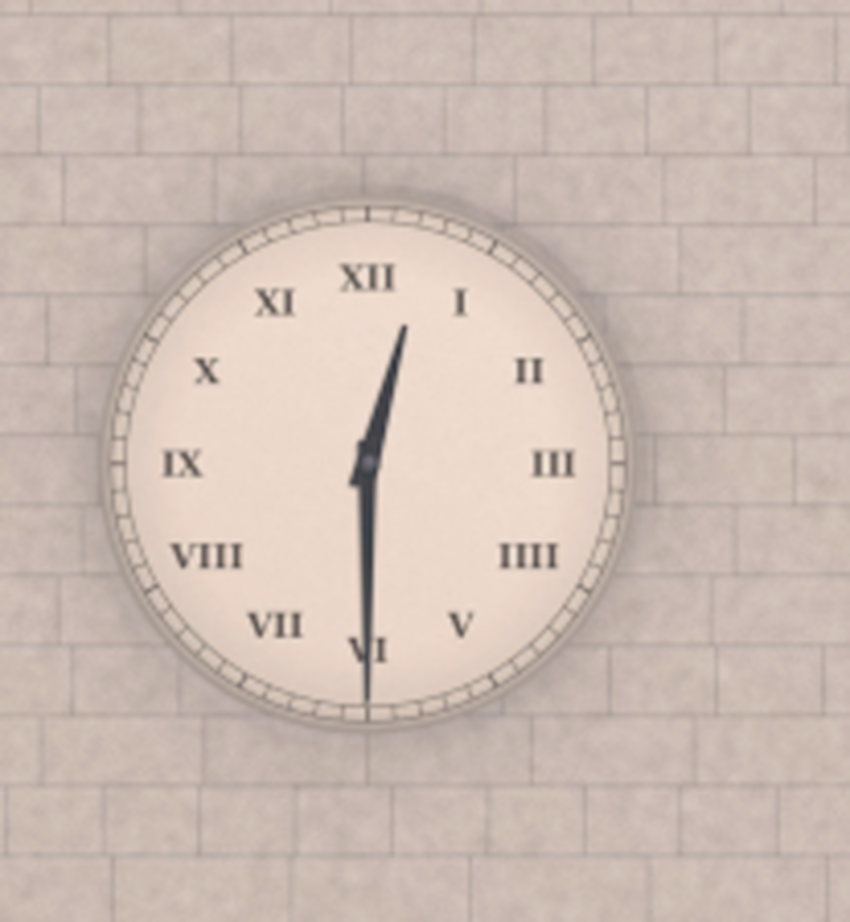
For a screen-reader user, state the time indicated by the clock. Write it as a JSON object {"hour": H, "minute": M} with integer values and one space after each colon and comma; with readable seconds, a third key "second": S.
{"hour": 12, "minute": 30}
